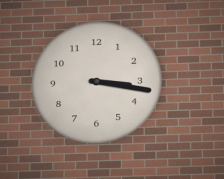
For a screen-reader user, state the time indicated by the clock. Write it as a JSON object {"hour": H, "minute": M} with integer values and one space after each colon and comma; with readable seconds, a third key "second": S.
{"hour": 3, "minute": 17}
